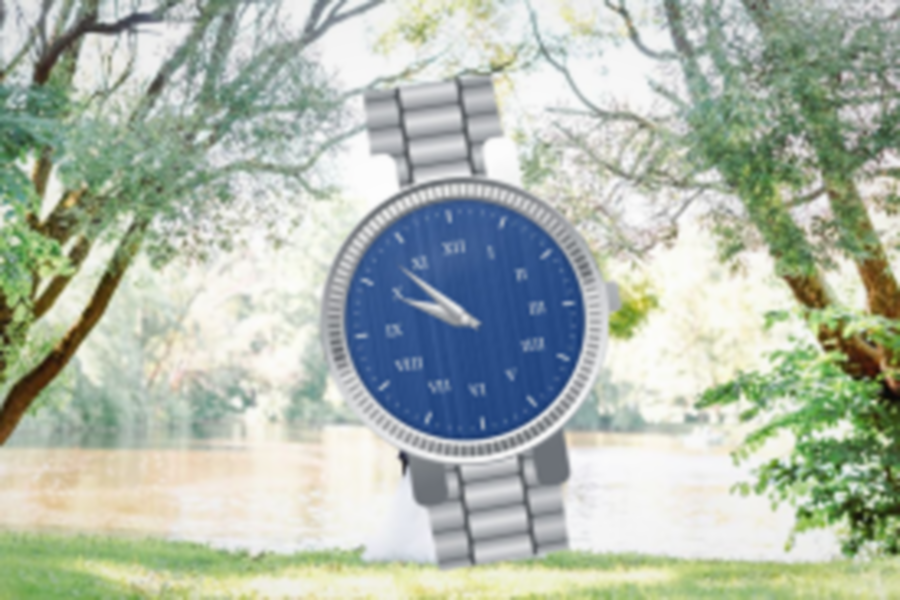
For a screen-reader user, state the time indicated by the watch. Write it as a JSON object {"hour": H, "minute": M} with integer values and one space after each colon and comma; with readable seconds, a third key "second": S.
{"hour": 9, "minute": 53}
